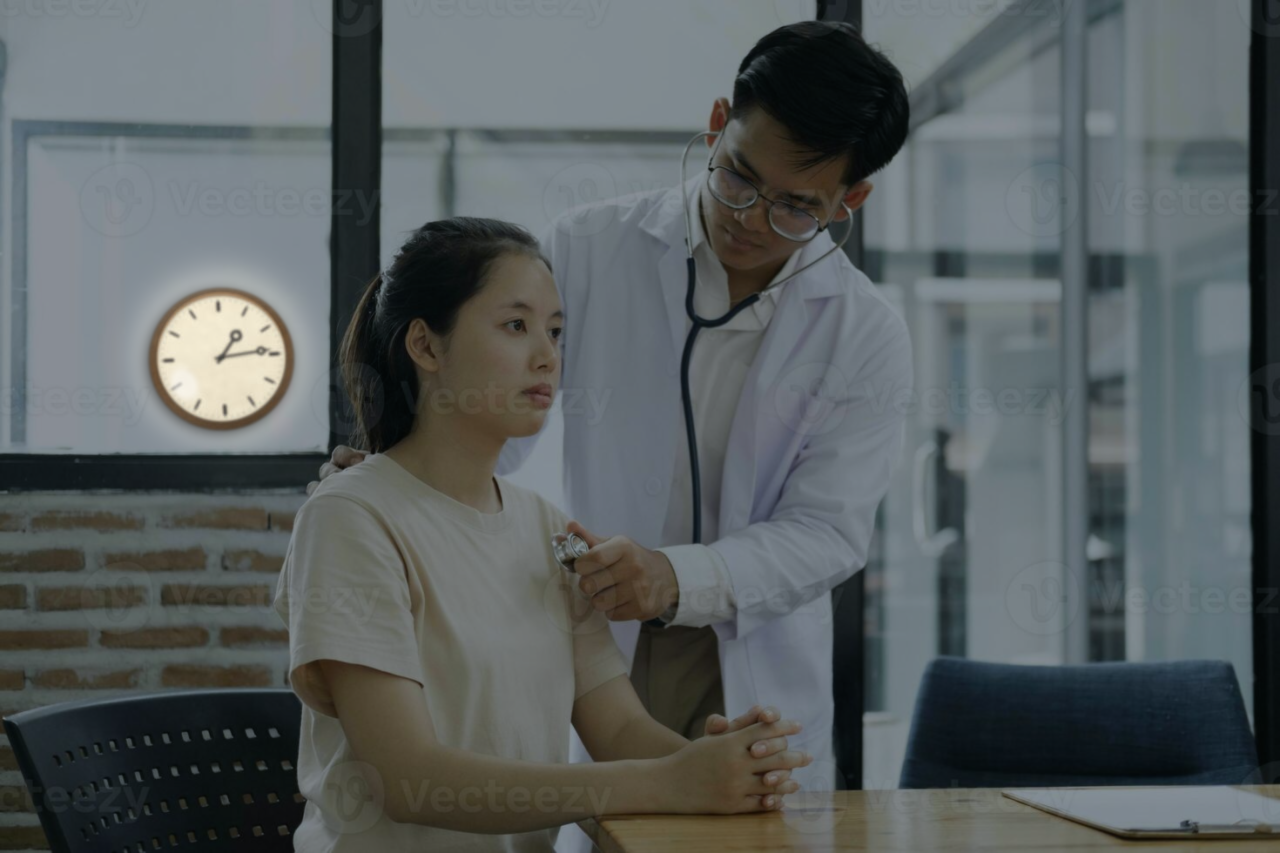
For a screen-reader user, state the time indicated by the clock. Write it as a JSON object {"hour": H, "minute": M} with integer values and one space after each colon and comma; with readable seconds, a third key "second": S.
{"hour": 1, "minute": 14}
